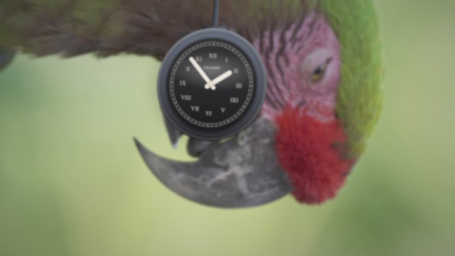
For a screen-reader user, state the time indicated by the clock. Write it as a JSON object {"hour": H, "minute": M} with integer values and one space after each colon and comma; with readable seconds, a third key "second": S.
{"hour": 1, "minute": 53}
